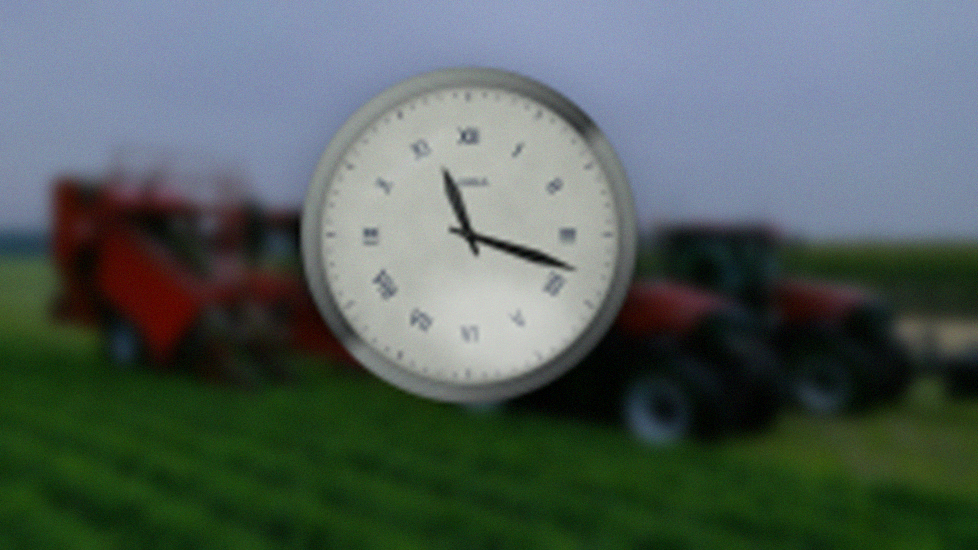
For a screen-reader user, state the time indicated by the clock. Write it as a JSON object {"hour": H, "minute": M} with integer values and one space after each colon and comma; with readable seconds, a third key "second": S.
{"hour": 11, "minute": 18}
